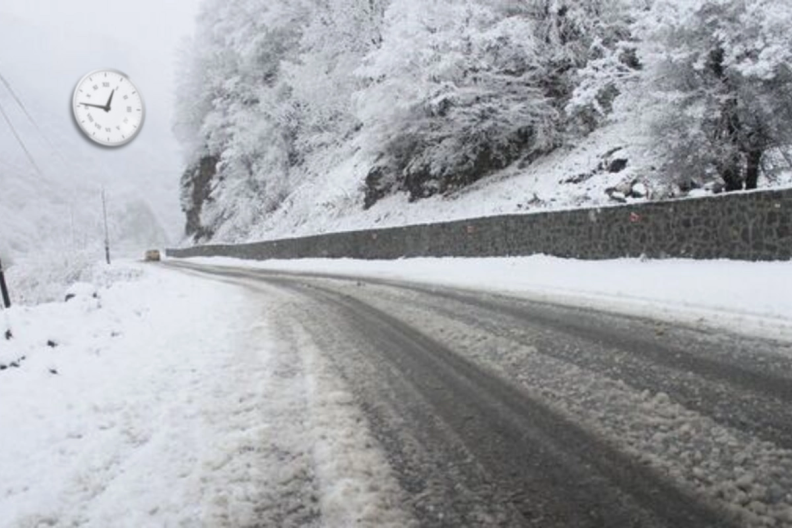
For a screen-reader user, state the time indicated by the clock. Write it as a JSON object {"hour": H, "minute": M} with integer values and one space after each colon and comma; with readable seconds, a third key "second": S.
{"hour": 12, "minute": 46}
